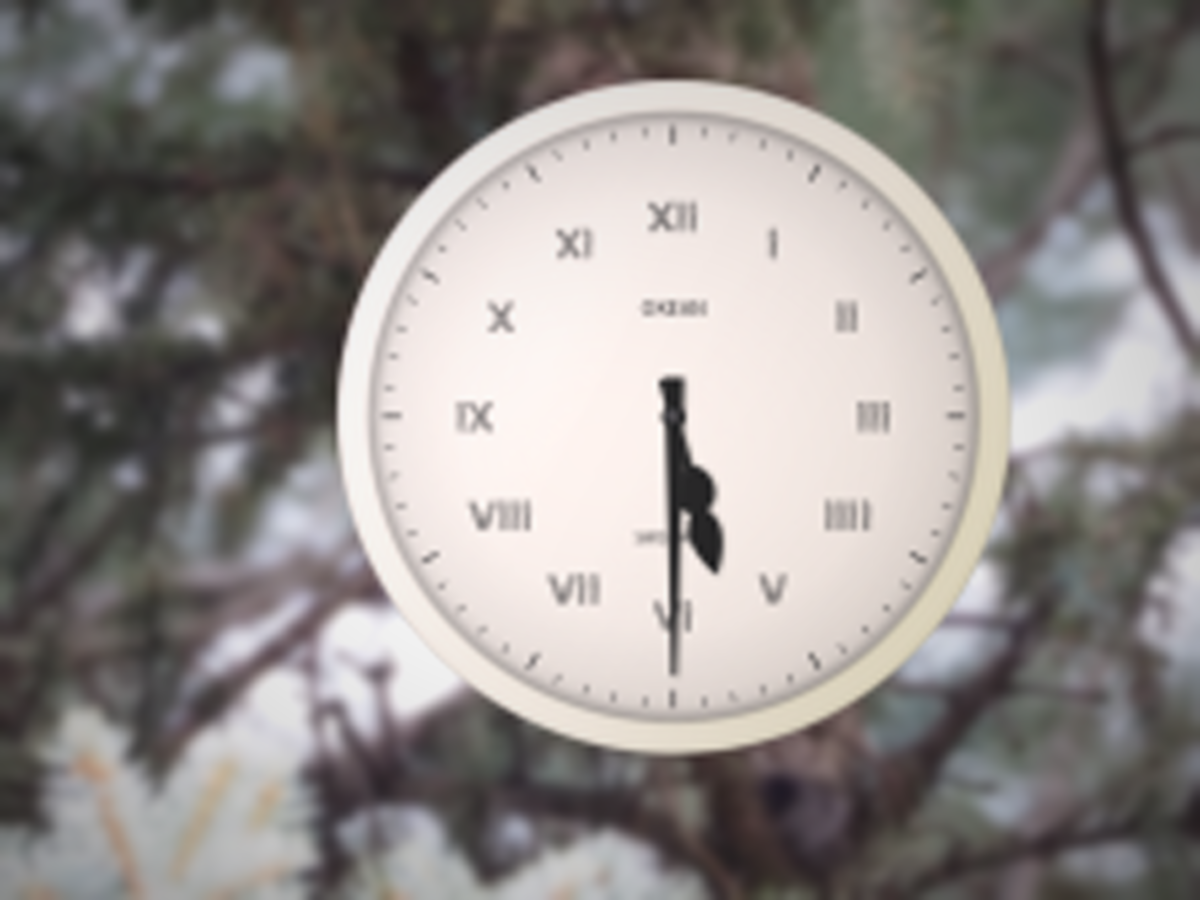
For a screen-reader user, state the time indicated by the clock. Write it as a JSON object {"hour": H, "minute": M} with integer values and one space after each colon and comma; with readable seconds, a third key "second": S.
{"hour": 5, "minute": 30}
